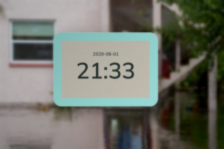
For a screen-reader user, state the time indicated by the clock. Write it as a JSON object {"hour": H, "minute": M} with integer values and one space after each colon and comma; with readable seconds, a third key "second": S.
{"hour": 21, "minute": 33}
